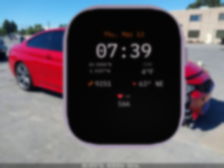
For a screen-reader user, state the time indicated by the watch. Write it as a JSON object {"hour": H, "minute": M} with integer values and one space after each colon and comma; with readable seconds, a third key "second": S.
{"hour": 7, "minute": 39}
